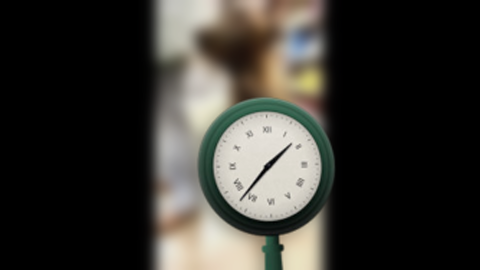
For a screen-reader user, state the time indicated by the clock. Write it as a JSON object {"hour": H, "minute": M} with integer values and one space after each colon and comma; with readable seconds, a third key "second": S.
{"hour": 1, "minute": 37}
